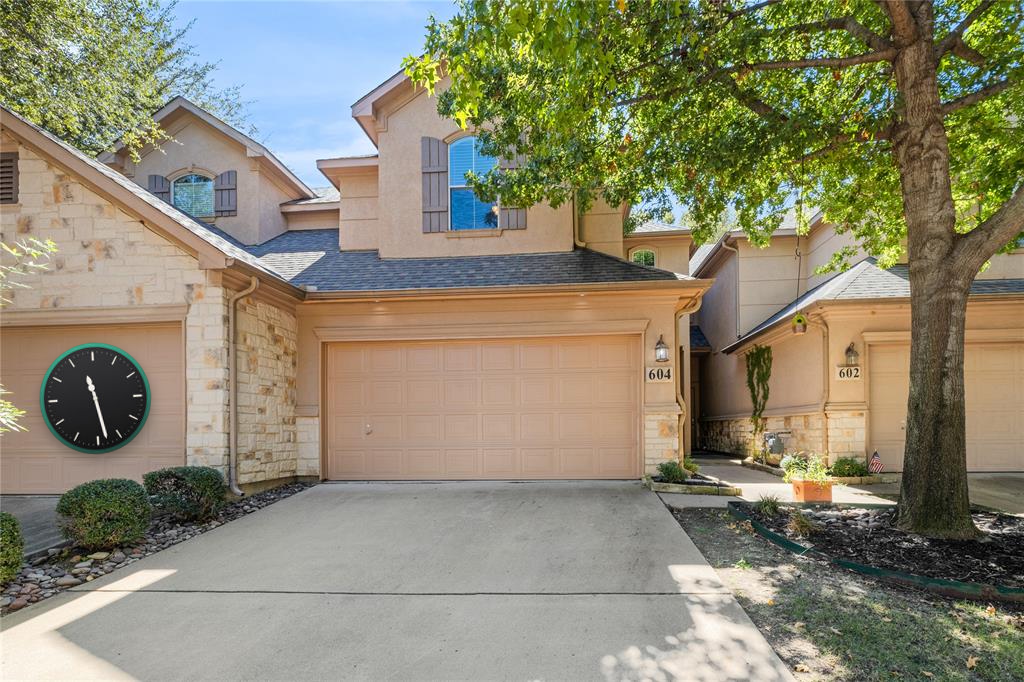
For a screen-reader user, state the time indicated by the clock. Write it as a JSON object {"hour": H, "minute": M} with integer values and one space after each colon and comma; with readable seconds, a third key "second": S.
{"hour": 11, "minute": 28}
